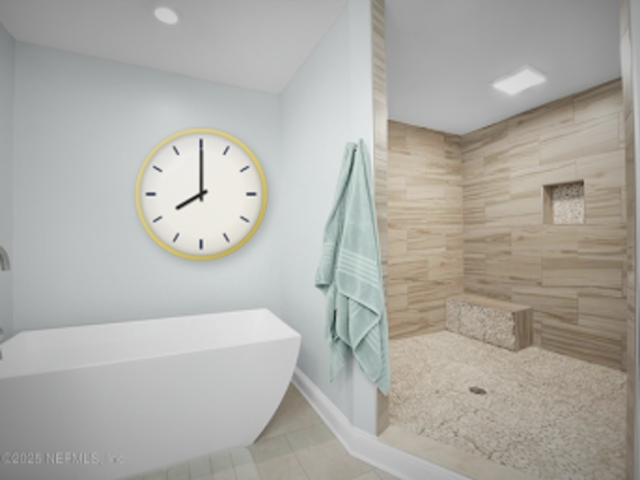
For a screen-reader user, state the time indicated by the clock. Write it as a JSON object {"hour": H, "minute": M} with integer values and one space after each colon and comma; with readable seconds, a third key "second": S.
{"hour": 8, "minute": 0}
